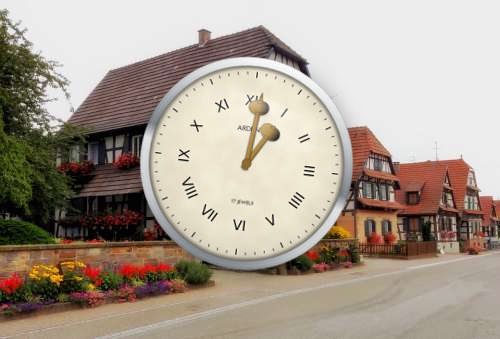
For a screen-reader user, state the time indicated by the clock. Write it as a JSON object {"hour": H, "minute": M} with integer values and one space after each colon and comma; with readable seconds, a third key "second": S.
{"hour": 1, "minute": 1}
